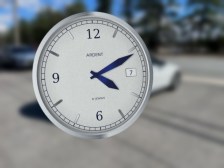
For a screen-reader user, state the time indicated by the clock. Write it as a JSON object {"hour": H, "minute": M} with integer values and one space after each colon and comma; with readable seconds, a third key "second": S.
{"hour": 4, "minute": 11}
